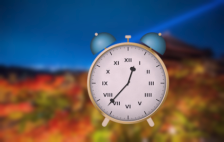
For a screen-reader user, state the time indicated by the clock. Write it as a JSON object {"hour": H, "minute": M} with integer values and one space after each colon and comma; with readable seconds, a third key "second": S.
{"hour": 12, "minute": 37}
